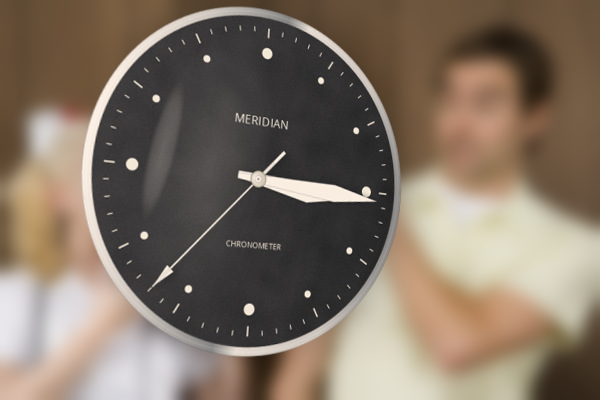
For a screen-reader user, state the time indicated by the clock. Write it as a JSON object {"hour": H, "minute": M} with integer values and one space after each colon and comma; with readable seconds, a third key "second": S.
{"hour": 3, "minute": 15, "second": 37}
